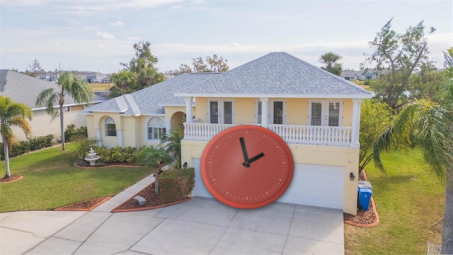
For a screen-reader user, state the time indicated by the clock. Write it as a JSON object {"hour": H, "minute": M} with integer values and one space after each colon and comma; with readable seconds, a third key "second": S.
{"hour": 1, "minute": 58}
